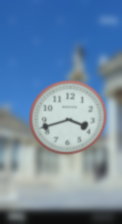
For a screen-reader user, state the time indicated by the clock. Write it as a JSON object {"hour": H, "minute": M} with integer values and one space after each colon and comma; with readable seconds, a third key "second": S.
{"hour": 3, "minute": 42}
